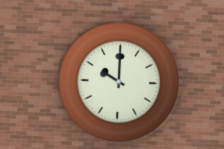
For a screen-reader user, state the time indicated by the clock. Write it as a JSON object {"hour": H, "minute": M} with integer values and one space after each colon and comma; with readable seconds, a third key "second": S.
{"hour": 10, "minute": 0}
